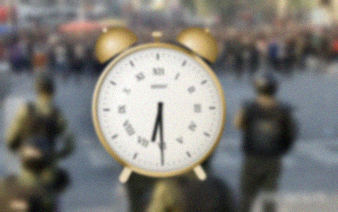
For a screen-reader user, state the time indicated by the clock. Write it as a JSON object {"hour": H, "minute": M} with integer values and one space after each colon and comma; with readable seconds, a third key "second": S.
{"hour": 6, "minute": 30}
